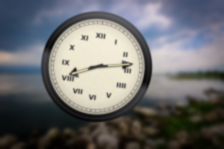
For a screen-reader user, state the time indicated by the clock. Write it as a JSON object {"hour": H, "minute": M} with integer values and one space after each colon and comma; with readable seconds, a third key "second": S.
{"hour": 8, "minute": 13}
